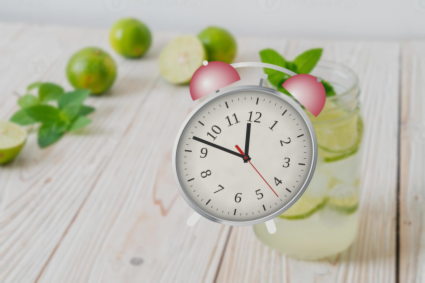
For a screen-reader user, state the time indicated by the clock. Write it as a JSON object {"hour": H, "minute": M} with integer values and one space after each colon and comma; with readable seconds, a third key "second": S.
{"hour": 11, "minute": 47, "second": 22}
